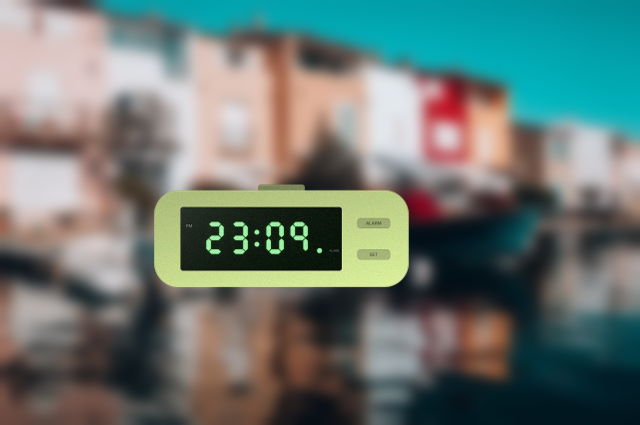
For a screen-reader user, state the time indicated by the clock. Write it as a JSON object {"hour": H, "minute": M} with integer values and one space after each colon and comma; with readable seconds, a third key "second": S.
{"hour": 23, "minute": 9}
